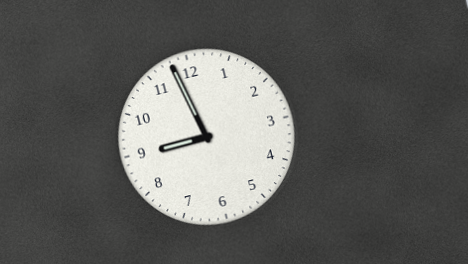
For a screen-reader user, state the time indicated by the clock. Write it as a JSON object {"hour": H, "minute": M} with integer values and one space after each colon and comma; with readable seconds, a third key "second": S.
{"hour": 8, "minute": 58}
